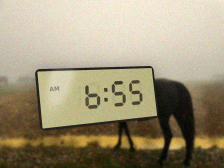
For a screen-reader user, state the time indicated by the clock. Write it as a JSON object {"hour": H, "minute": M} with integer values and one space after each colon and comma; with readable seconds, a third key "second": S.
{"hour": 6, "minute": 55}
